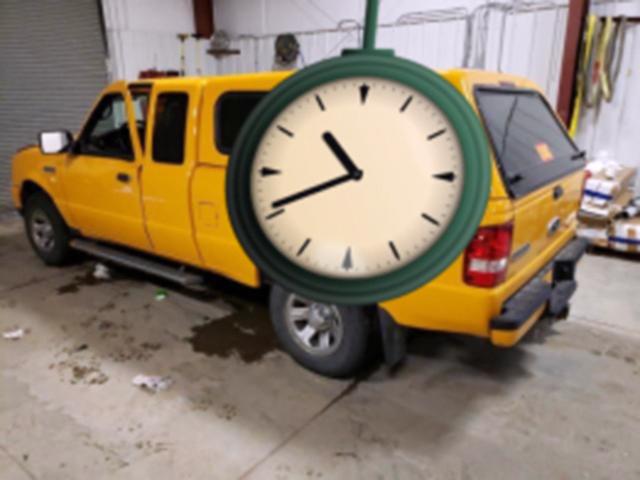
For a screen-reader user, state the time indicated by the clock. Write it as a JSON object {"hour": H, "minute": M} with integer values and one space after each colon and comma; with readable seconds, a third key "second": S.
{"hour": 10, "minute": 41}
